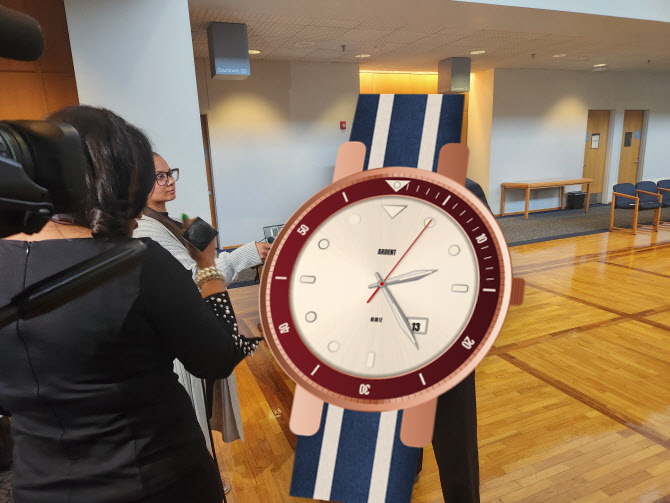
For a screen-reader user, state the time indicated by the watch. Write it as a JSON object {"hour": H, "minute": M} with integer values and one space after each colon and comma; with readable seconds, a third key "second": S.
{"hour": 2, "minute": 24, "second": 5}
